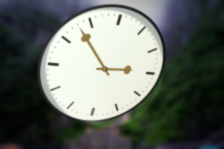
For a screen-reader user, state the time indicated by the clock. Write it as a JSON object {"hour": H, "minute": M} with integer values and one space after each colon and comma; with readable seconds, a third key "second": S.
{"hour": 2, "minute": 53}
